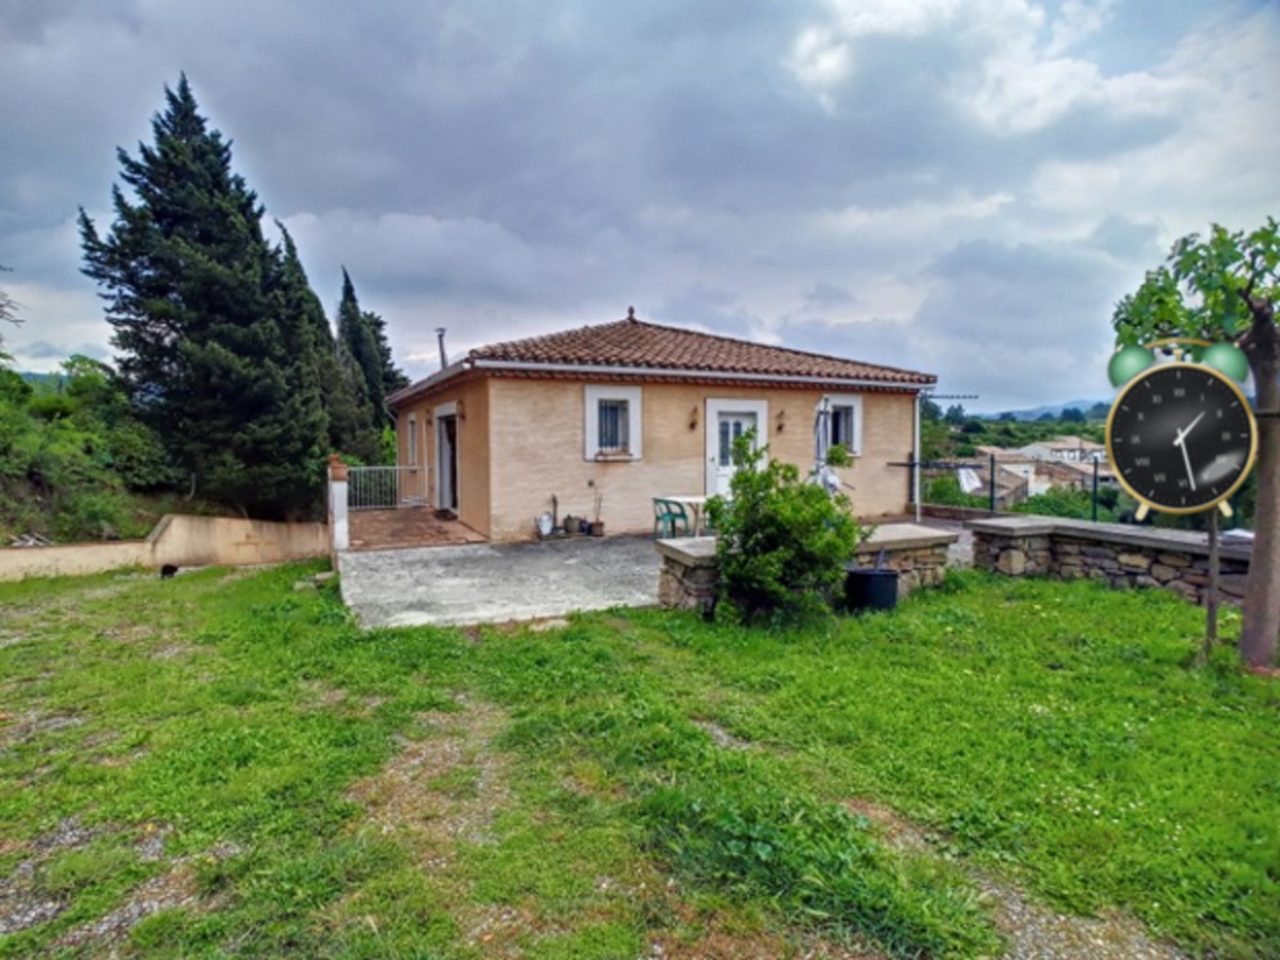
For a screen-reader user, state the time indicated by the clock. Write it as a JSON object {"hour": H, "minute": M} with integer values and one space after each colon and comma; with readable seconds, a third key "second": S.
{"hour": 1, "minute": 28}
